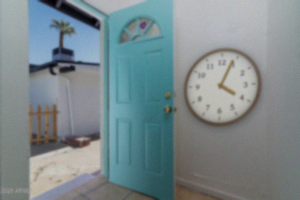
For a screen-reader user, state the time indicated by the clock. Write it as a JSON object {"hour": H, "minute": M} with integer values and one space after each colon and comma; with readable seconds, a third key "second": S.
{"hour": 4, "minute": 4}
